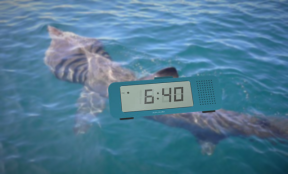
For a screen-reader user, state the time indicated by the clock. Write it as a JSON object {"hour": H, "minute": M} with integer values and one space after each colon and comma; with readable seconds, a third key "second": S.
{"hour": 6, "minute": 40}
